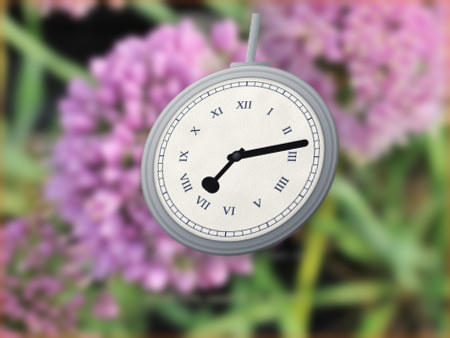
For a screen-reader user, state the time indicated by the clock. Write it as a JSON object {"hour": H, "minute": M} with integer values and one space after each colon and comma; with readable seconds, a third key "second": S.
{"hour": 7, "minute": 13}
